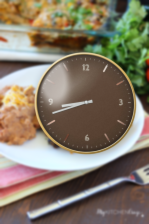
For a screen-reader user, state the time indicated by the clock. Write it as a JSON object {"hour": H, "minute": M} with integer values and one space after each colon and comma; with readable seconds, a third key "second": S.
{"hour": 8, "minute": 42}
